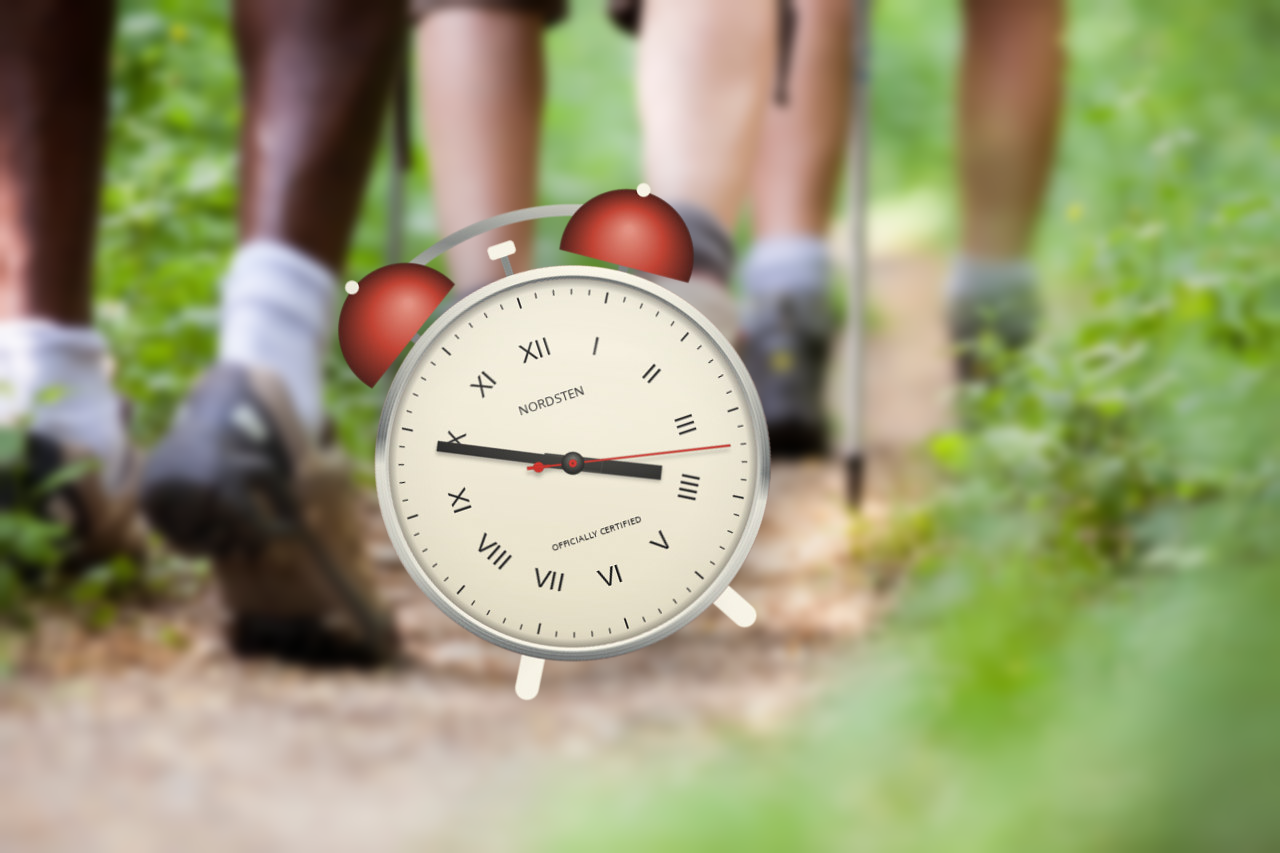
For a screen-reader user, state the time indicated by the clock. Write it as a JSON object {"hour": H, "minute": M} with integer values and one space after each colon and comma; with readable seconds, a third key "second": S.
{"hour": 3, "minute": 49, "second": 17}
